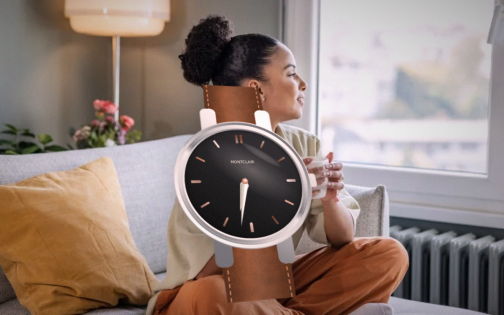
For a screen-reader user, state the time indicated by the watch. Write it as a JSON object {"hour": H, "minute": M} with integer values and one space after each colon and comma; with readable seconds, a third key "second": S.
{"hour": 6, "minute": 32}
